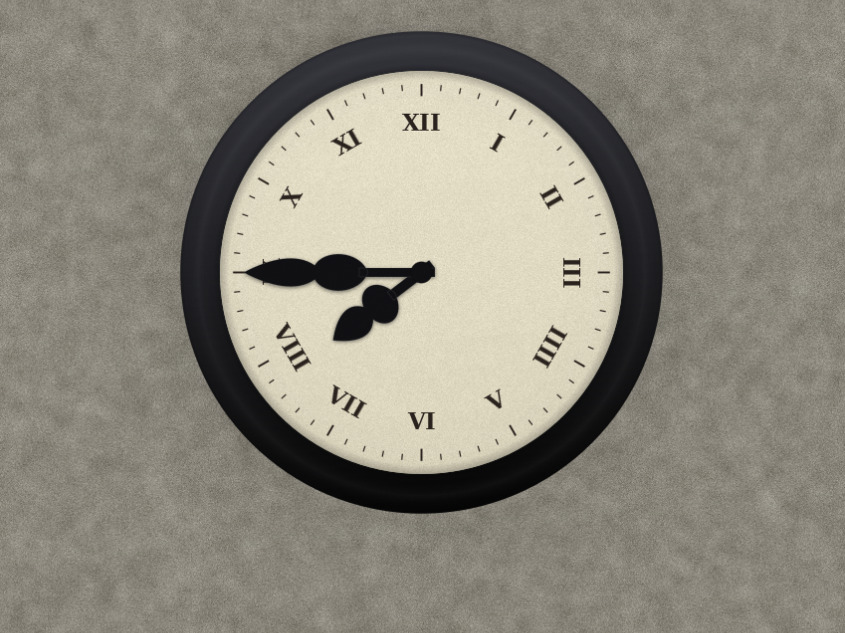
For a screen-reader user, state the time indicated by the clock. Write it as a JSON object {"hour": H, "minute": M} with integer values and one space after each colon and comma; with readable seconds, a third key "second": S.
{"hour": 7, "minute": 45}
